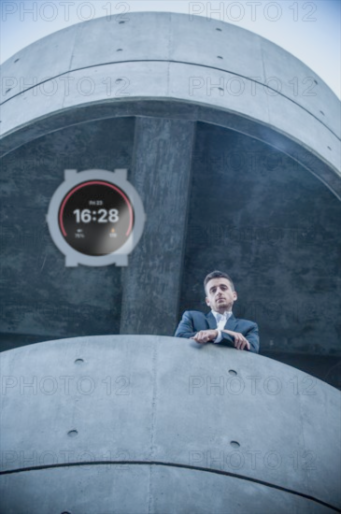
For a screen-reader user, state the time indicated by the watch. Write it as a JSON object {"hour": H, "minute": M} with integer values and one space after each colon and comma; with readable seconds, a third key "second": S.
{"hour": 16, "minute": 28}
